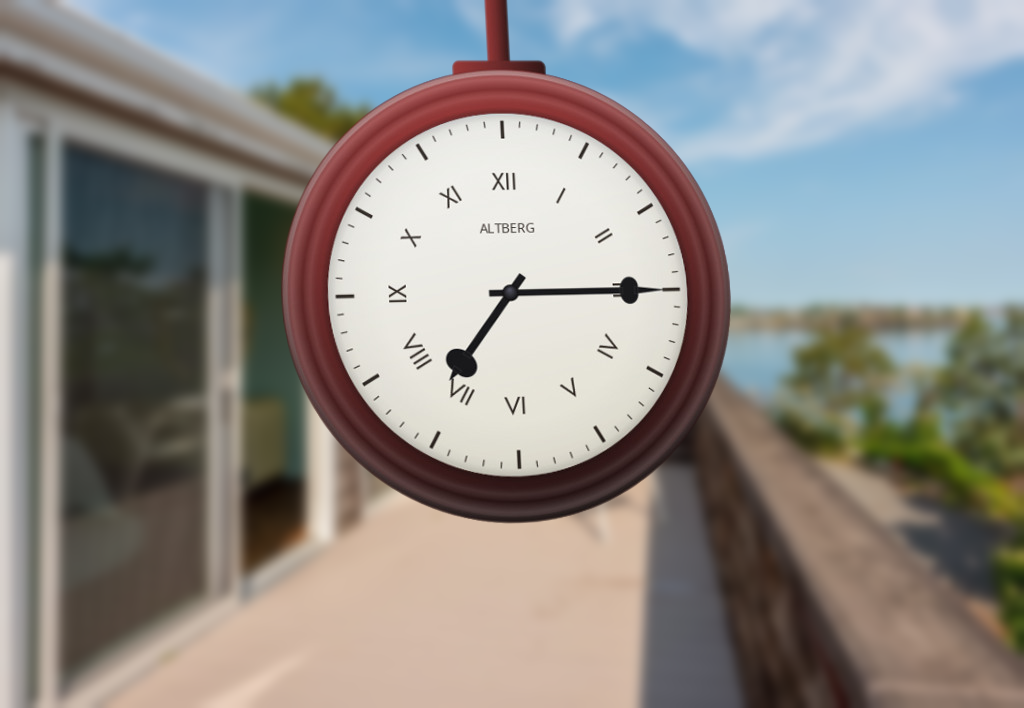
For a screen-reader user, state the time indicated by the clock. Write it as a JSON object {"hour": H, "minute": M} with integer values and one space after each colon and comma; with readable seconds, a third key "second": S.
{"hour": 7, "minute": 15}
